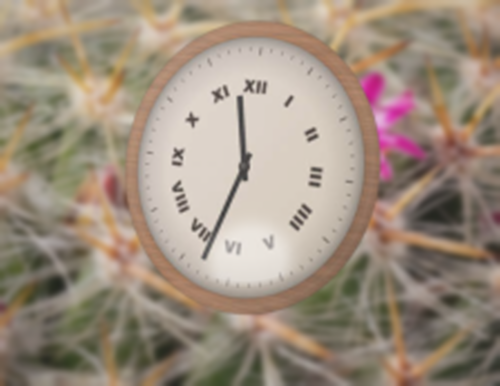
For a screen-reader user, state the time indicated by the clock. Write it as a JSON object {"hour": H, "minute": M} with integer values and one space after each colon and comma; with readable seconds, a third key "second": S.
{"hour": 11, "minute": 33}
